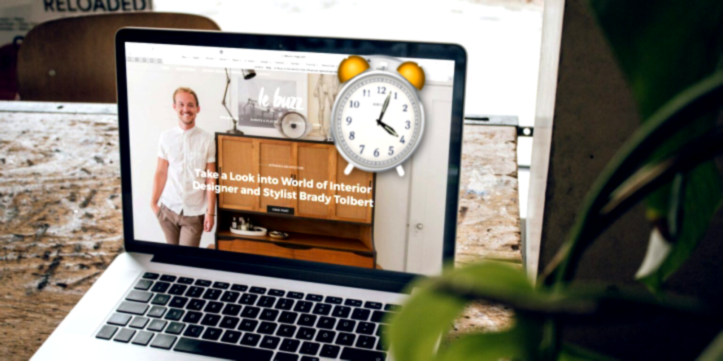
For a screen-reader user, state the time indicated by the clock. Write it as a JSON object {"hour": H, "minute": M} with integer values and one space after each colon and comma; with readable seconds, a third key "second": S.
{"hour": 4, "minute": 3}
